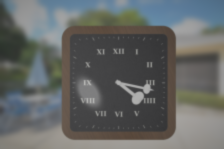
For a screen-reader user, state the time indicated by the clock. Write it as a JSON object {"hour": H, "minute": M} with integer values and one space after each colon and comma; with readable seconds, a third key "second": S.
{"hour": 4, "minute": 17}
